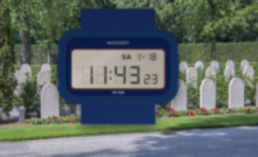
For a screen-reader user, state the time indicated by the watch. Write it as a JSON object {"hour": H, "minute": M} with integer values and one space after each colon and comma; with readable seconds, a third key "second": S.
{"hour": 11, "minute": 43}
